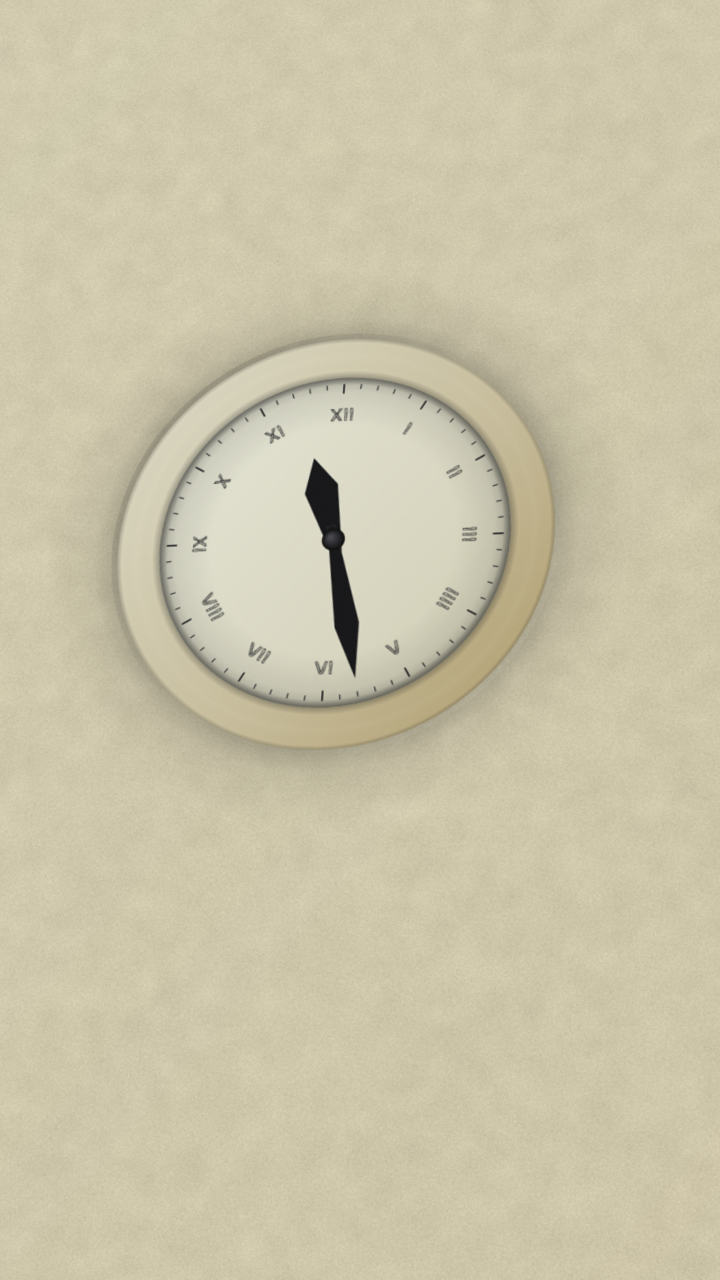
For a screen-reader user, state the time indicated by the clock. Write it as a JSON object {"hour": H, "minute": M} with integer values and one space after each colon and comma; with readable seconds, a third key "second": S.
{"hour": 11, "minute": 28}
